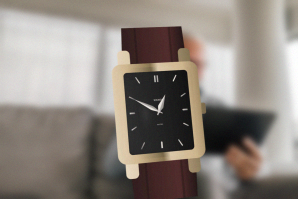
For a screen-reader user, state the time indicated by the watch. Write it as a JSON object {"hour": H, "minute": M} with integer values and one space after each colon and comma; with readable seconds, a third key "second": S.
{"hour": 12, "minute": 50}
